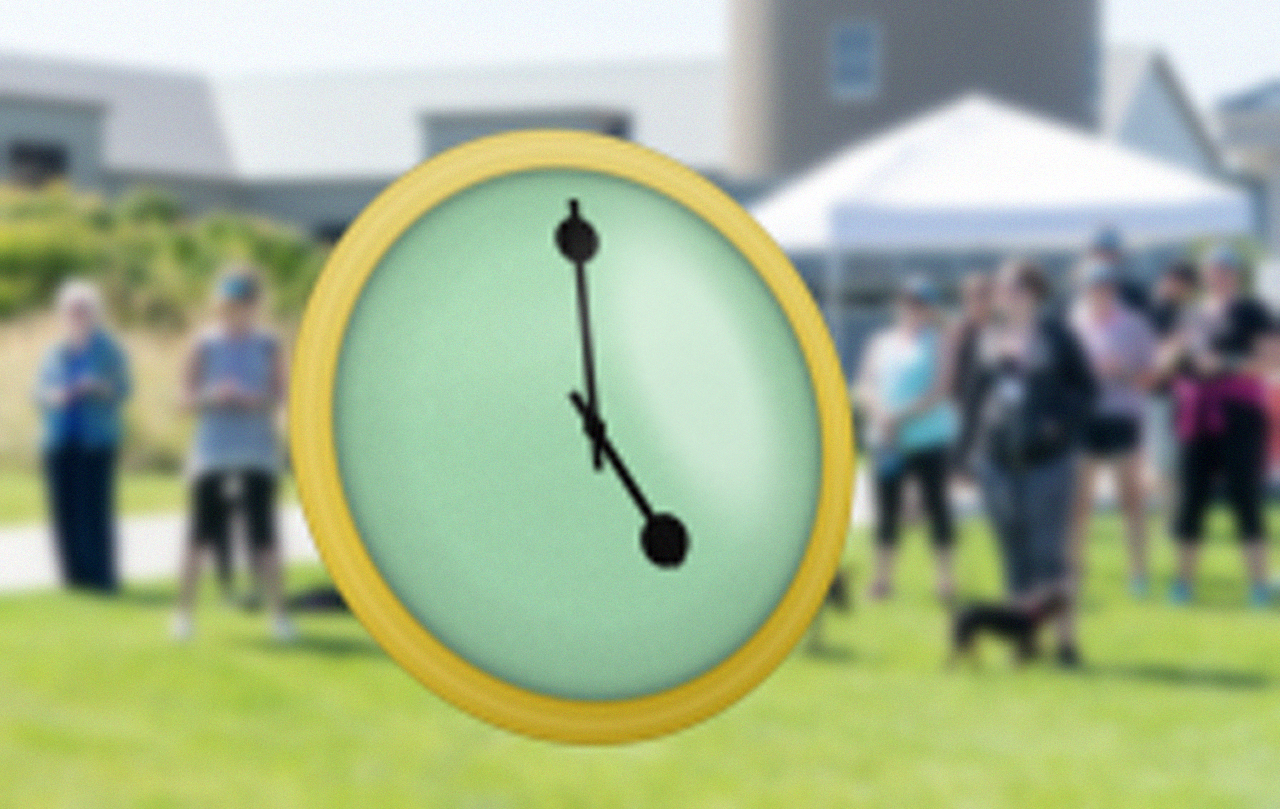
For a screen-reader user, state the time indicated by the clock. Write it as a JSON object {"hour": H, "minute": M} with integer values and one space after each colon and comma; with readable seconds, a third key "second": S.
{"hour": 5, "minute": 0}
